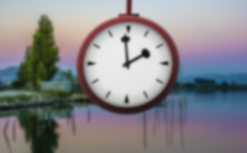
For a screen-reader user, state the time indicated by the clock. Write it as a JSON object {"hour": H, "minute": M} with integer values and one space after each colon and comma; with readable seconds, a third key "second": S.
{"hour": 1, "minute": 59}
